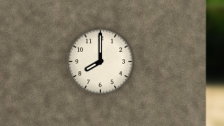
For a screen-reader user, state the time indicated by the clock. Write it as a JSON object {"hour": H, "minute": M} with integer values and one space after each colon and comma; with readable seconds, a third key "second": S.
{"hour": 8, "minute": 0}
